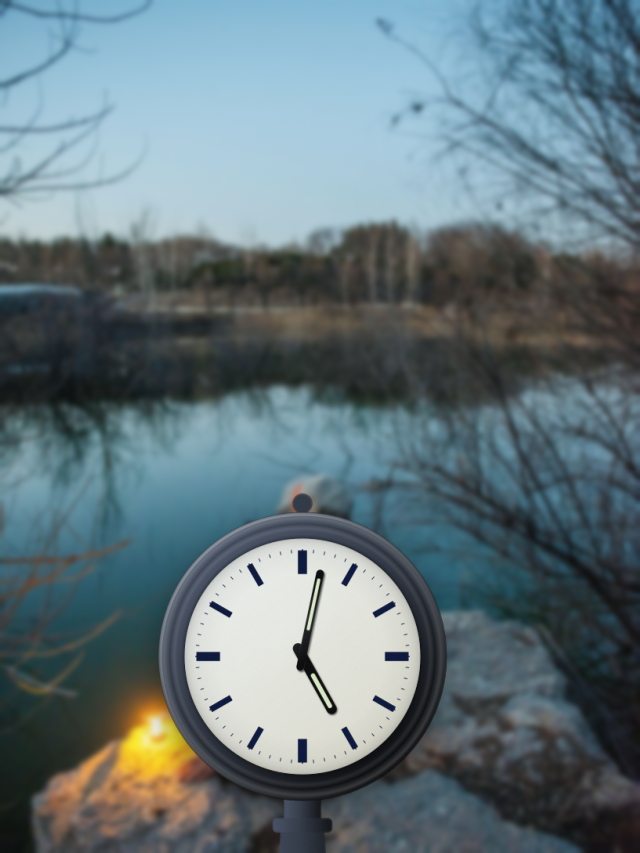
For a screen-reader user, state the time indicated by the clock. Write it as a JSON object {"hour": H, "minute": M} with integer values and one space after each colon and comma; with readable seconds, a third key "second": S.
{"hour": 5, "minute": 2}
